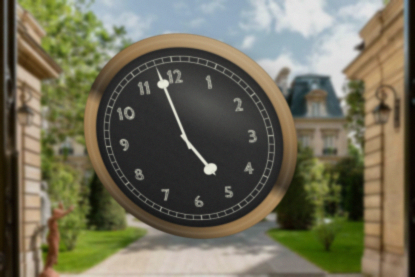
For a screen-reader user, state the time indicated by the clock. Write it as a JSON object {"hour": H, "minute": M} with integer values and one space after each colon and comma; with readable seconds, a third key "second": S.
{"hour": 4, "minute": 58}
